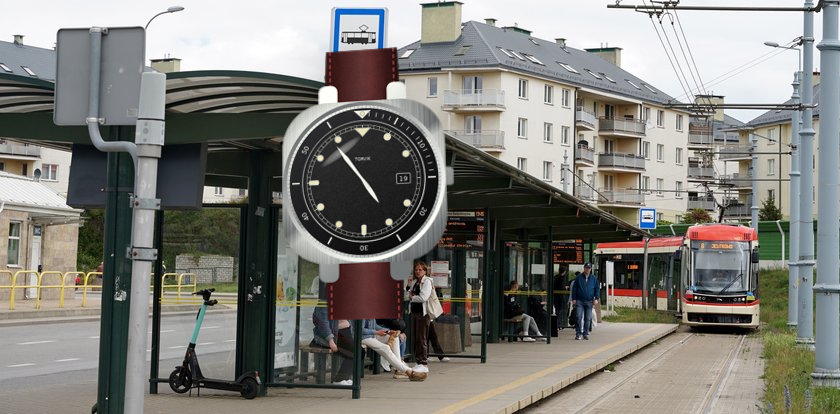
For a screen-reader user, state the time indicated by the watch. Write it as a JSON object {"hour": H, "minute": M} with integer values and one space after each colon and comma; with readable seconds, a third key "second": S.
{"hour": 4, "minute": 54}
